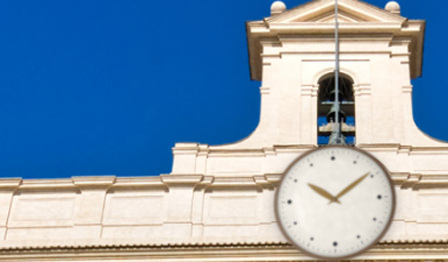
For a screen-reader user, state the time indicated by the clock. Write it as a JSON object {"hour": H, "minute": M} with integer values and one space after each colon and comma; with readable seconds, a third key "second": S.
{"hour": 10, "minute": 9}
